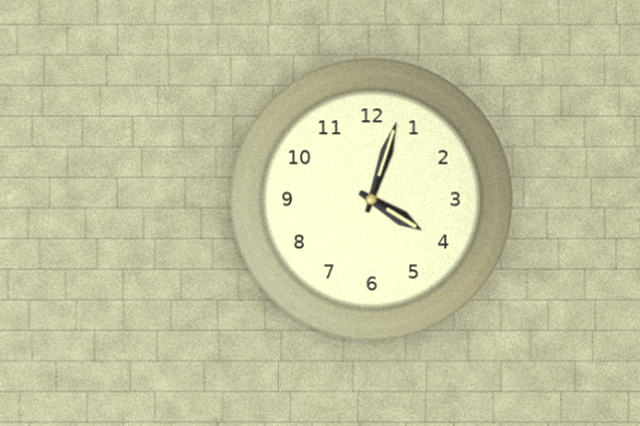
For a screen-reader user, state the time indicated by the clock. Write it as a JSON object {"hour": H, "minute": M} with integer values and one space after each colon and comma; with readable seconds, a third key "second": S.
{"hour": 4, "minute": 3}
